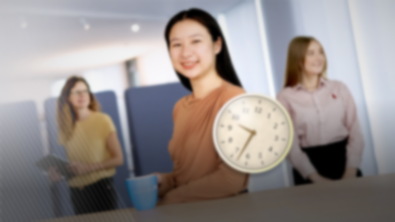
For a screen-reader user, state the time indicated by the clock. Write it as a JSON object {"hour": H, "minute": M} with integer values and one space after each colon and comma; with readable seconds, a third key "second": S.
{"hour": 9, "minute": 33}
